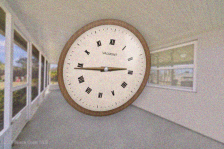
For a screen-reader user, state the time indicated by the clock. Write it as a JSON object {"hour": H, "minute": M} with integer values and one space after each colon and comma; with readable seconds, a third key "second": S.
{"hour": 2, "minute": 44}
